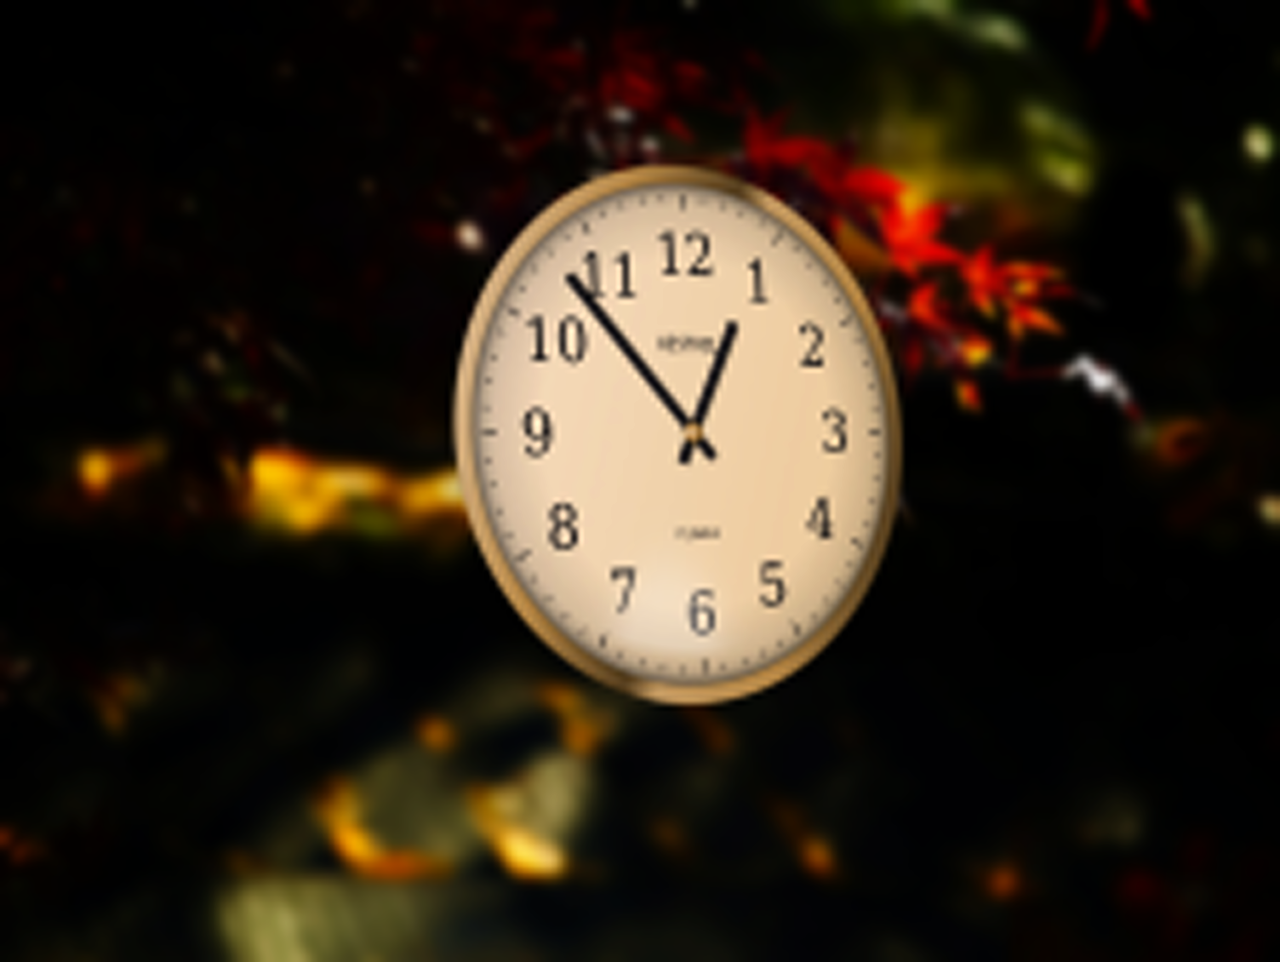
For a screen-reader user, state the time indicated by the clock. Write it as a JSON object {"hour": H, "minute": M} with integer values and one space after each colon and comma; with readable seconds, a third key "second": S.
{"hour": 12, "minute": 53}
